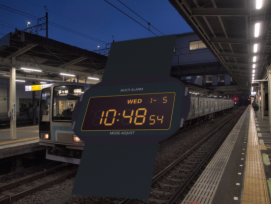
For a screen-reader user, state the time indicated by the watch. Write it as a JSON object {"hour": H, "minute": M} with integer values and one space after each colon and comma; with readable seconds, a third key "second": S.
{"hour": 10, "minute": 48, "second": 54}
